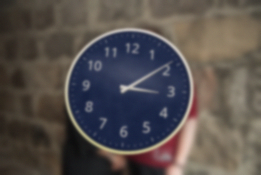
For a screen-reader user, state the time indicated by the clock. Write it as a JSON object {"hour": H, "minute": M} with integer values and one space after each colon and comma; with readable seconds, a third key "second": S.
{"hour": 3, "minute": 9}
